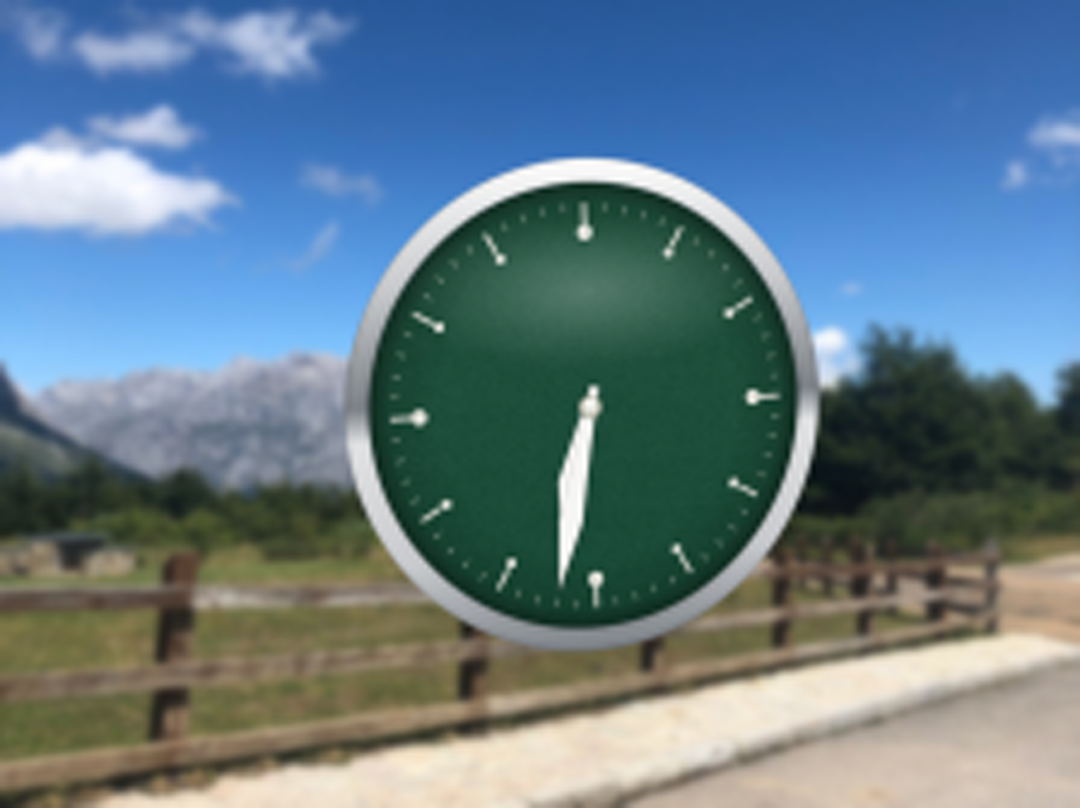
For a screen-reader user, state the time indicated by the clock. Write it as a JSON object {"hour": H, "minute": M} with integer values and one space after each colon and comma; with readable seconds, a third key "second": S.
{"hour": 6, "minute": 32}
